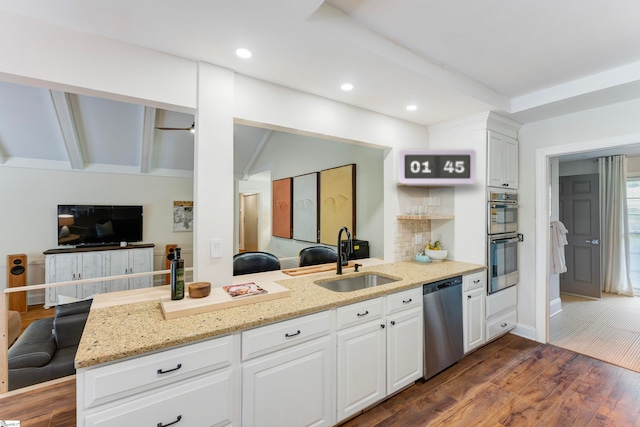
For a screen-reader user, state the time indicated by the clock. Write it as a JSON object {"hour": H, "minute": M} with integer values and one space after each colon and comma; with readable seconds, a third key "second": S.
{"hour": 1, "minute": 45}
